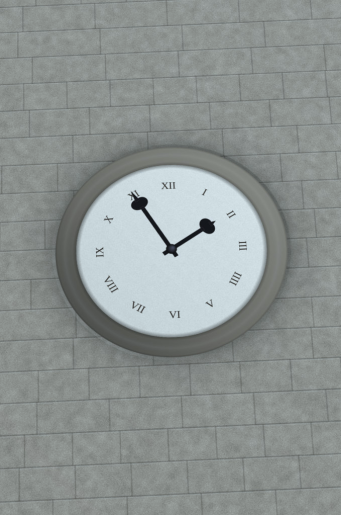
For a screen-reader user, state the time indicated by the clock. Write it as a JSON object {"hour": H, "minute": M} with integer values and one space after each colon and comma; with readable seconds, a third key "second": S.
{"hour": 1, "minute": 55}
